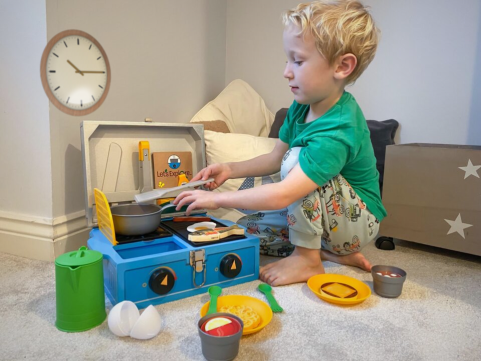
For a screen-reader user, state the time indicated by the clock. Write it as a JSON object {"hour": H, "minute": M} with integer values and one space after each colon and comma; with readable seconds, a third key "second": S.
{"hour": 10, "minute": 15}
